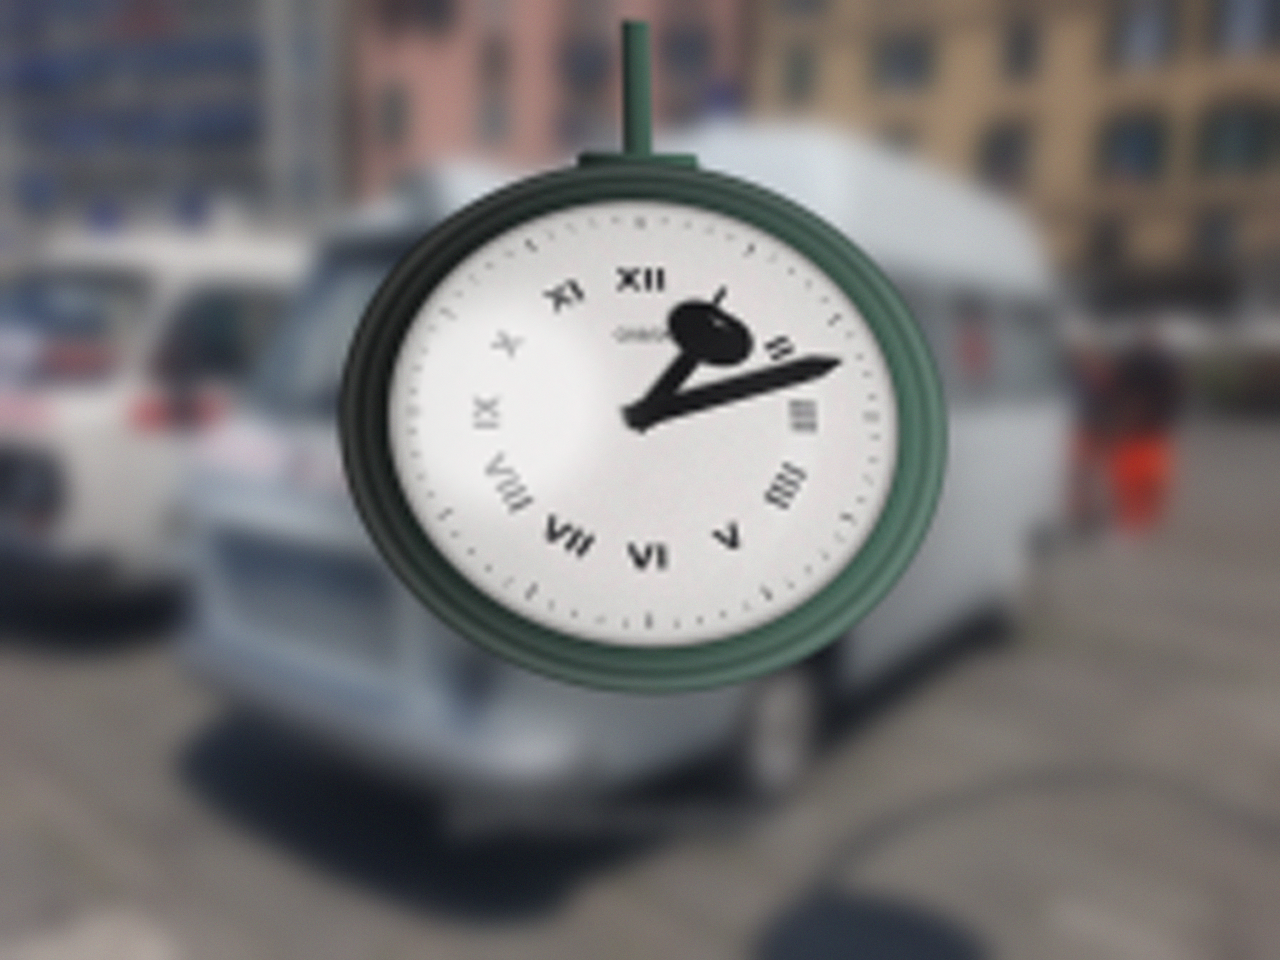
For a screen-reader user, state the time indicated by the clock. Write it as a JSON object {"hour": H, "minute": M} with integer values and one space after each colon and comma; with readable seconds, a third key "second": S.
{"hour": 1, "minute": 12}
